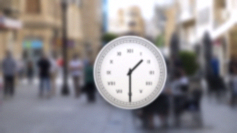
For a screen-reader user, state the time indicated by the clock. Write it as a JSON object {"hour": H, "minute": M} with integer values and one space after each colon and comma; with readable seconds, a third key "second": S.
{"hour": 1, "minute": 30}
